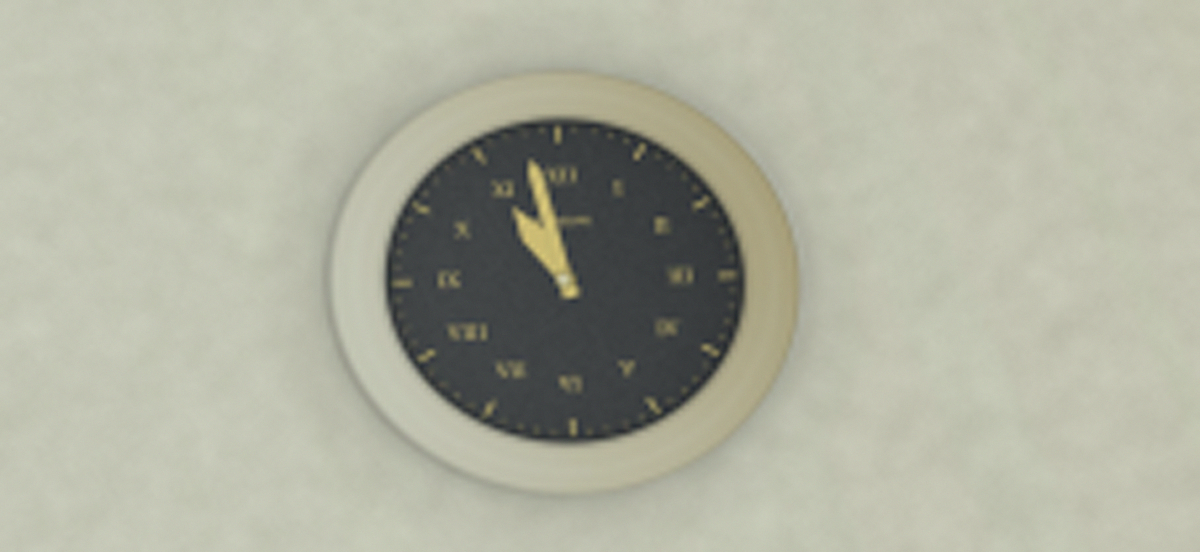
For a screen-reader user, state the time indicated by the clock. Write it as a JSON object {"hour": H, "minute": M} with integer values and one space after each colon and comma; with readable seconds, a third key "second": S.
{"hour": 10, "minute": 58}
